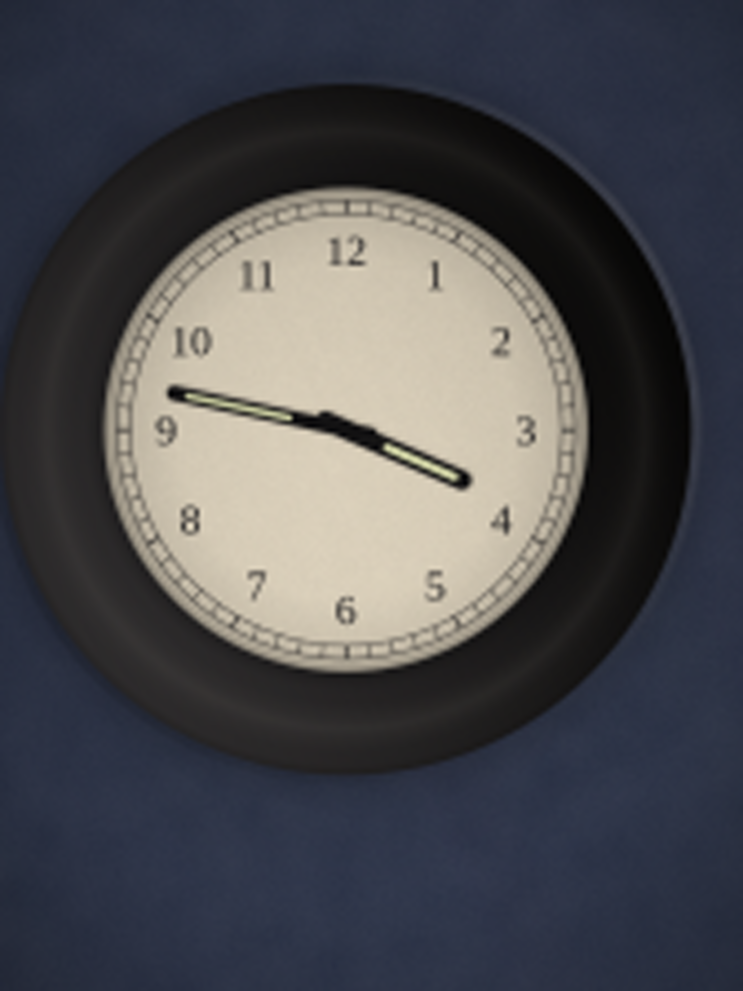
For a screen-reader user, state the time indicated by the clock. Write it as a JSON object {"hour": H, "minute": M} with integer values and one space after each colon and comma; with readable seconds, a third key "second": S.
{"hour": 3, "minute": 47}
